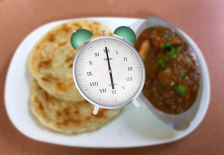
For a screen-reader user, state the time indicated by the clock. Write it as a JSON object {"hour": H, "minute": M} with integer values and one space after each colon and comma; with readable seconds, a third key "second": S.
{"hour": 6, "minute": 0}
